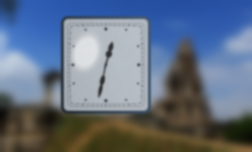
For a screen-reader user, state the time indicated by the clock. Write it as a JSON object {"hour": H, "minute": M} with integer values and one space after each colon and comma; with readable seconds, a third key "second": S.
{"hour": 12, "minute": 32}
